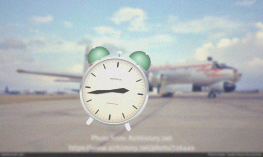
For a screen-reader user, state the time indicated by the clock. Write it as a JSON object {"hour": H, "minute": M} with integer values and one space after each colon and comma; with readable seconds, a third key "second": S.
{"hour": 2, "minute": 43}
